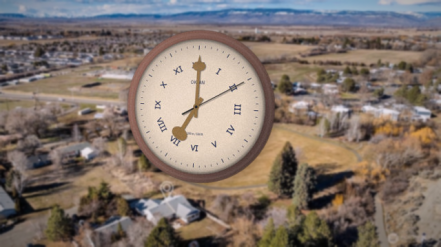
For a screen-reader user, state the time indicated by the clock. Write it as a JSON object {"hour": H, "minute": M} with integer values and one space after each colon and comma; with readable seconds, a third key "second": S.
{"hour": 7, "minute": 0, "second": 10}
